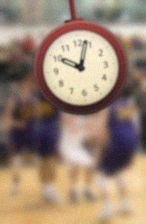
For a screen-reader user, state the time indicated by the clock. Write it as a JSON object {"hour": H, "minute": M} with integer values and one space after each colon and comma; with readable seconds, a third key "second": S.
{"hour": 10, "minute": 3}
